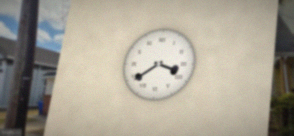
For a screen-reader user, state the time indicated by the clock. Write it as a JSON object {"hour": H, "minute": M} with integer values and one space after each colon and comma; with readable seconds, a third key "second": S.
{"hour": 3, "minute": 39}
